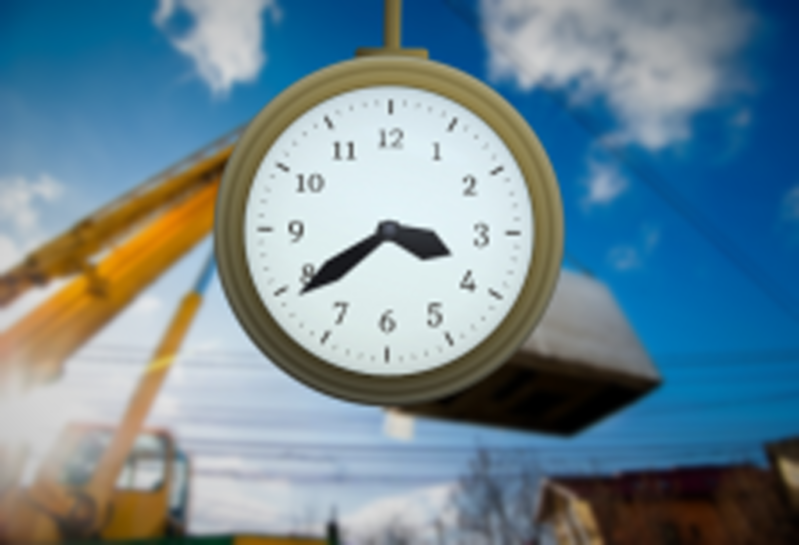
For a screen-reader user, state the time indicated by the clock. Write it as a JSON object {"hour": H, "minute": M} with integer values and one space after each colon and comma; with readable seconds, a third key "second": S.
{"hour": 3, "minute": 39}
